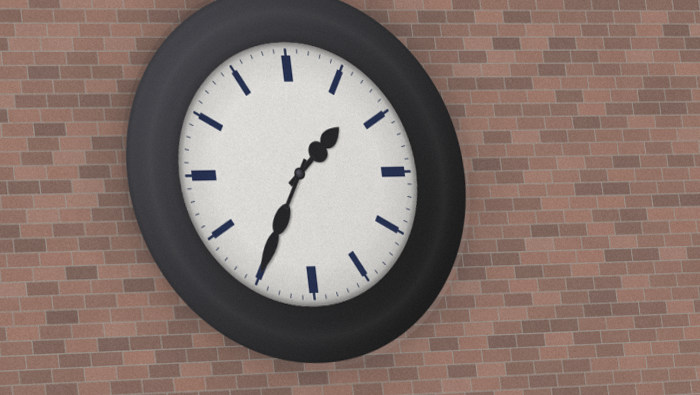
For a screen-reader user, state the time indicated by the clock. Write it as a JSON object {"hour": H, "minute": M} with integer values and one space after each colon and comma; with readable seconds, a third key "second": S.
{"hour": 1, "minute": 35}
